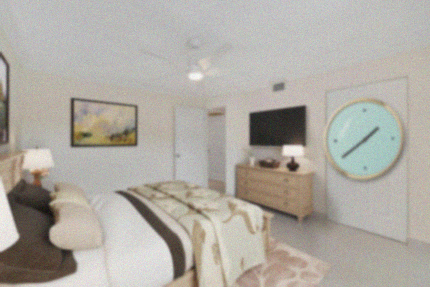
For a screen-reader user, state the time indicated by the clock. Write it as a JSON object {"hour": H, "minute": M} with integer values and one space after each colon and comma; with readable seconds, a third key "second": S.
{"hour": 1, "minute": 39}
